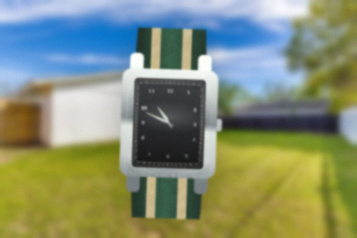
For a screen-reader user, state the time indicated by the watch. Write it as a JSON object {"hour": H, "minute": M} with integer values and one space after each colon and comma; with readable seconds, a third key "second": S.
{"hour": 10, "minute": 49}
